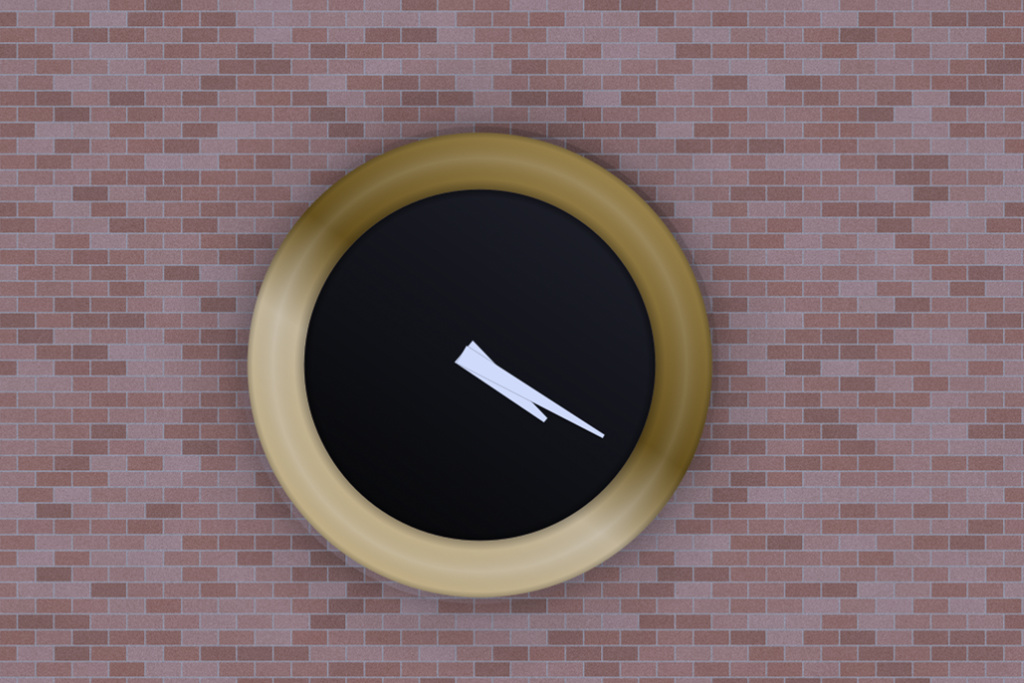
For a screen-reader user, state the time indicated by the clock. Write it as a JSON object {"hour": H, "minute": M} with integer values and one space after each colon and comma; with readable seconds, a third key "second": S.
{"hour": 4, "minute": 20}
